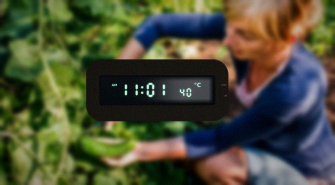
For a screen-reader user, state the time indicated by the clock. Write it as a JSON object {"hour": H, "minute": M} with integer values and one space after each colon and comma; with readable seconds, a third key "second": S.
{"hour": 11, "minute": 1}
